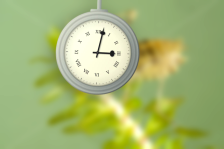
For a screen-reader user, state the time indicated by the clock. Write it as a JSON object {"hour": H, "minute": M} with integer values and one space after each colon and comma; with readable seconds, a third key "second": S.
{"hour": 3, "minute": 2}
